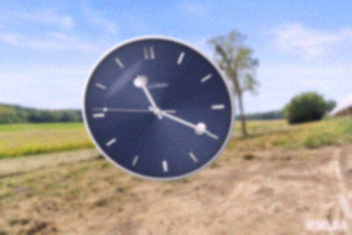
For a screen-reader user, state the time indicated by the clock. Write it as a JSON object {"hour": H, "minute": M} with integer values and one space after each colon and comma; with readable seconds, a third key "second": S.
{"hour": 11, "minute": 19, "second": 46}
